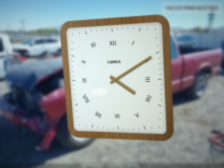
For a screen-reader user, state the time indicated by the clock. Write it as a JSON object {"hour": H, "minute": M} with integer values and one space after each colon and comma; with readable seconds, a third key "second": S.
{"hour": 4, "minute": 10}
